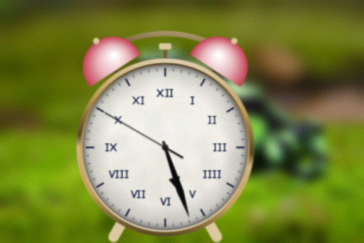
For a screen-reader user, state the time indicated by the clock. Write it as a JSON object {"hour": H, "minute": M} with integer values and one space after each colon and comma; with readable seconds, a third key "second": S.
{"hour": 5, "minute": 26, "second": 50}
